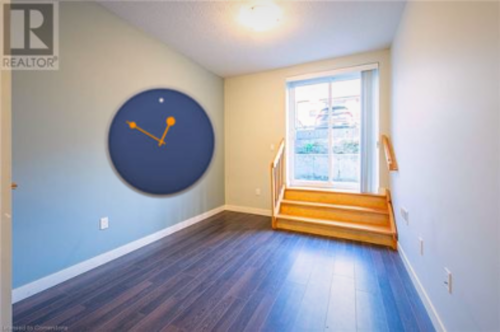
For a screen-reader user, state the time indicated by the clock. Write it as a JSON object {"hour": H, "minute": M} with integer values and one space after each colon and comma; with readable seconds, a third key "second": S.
{"hour": 12, "minute": 50}
